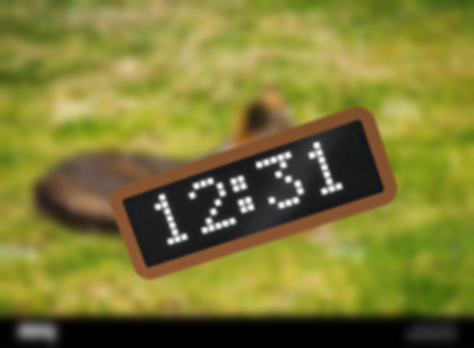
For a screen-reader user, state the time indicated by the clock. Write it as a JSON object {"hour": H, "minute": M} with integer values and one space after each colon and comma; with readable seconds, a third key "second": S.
{"hour": 12, "minute": 31}
